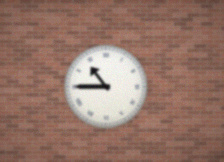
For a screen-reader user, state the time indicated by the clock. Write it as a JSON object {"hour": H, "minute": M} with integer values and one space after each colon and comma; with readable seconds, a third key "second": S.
{"hour": 10, "minute": 45}
